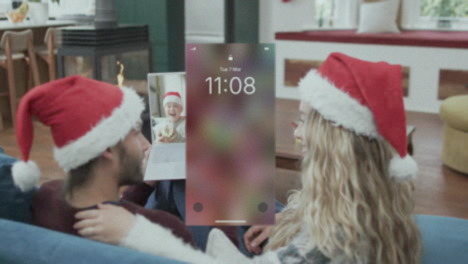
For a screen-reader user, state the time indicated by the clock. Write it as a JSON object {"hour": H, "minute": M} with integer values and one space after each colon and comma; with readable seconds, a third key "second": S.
{"hour": 11, "minute": 8}
